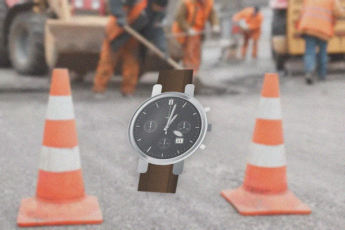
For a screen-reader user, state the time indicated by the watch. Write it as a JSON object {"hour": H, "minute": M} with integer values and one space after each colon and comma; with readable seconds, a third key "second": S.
{"hour": 1, "minute": 2}
